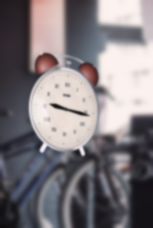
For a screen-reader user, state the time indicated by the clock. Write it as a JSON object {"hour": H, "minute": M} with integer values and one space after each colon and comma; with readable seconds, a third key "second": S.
{"hour": 9, "minute": 16}
